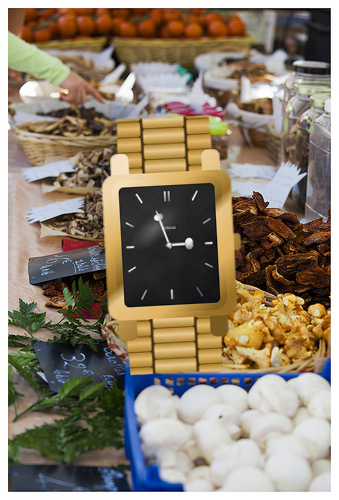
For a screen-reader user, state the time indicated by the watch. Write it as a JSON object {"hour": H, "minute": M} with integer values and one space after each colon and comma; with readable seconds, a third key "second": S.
{"hour": 2, "minute": 57}
